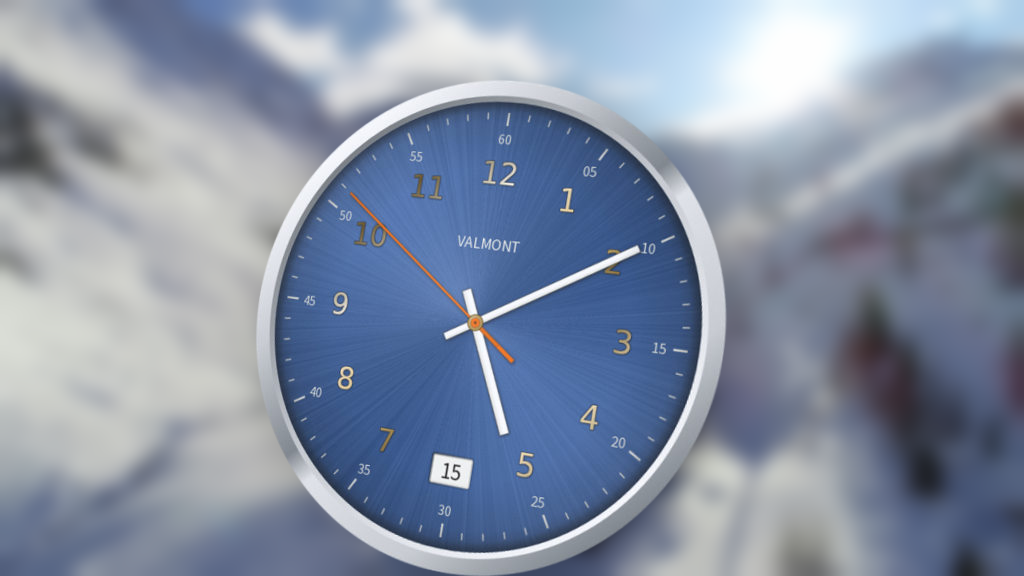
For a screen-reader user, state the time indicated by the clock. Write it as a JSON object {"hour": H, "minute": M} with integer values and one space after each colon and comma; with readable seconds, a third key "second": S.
{"hour": 5, "minute": 9, "second": 51}
